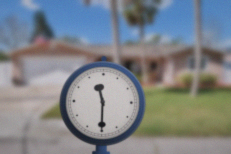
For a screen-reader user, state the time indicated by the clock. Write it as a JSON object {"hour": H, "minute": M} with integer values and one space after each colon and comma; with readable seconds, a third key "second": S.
{"hour": 11, "minute": 30}
